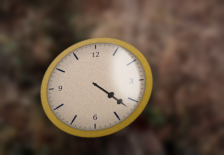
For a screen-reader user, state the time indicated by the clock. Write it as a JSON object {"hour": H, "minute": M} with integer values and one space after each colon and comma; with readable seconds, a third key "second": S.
{"hour": 4, "minute": 22}
